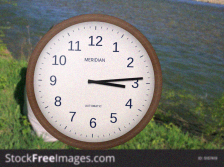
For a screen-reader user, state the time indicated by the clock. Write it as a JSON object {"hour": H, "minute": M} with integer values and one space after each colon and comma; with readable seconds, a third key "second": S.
{"hour": 3, "minute": 14}
